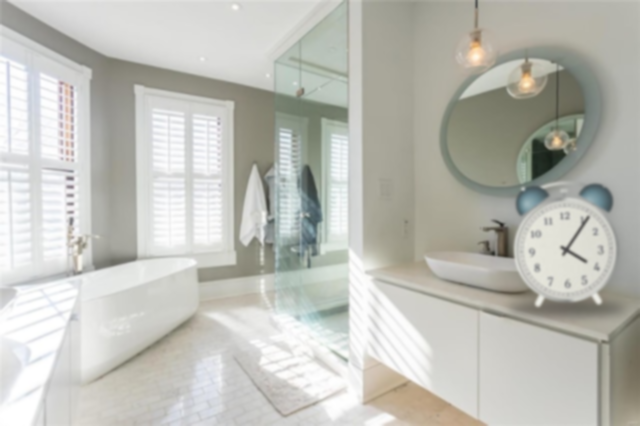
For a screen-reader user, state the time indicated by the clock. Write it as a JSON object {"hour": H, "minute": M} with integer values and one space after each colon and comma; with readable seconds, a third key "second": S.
{"hour": 4, "minute": 6}
